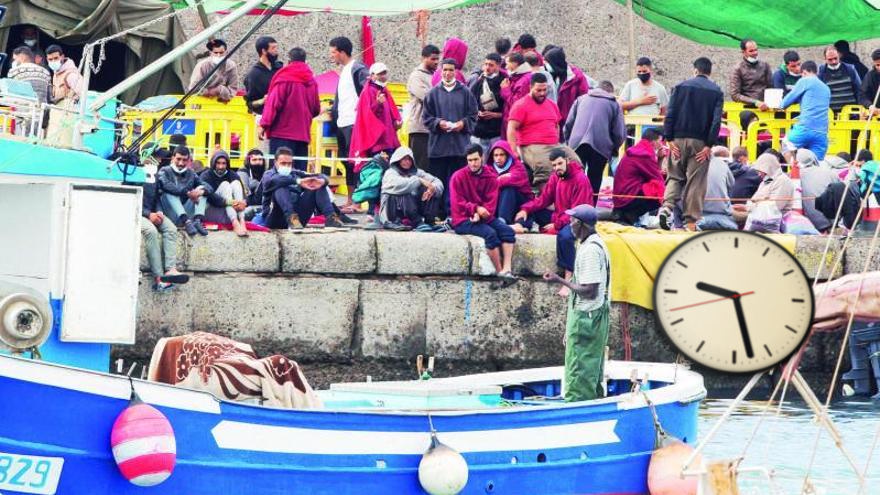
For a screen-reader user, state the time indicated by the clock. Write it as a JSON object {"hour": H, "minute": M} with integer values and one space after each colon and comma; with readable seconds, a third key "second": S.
{"hour": 9, "minute": 27, "second": 42}
